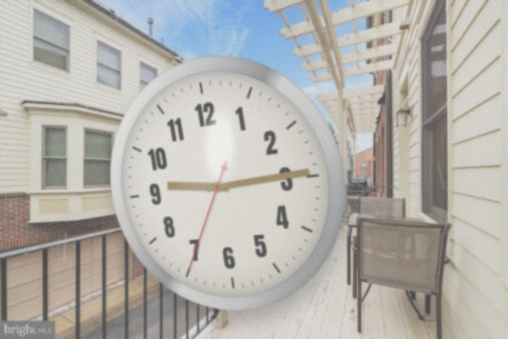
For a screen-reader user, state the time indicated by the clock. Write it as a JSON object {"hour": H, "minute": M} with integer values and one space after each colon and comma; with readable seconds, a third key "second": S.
{"hour": 9, "minute": 14, "second": 35}
